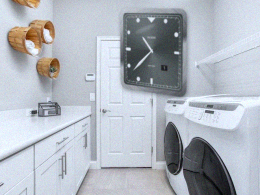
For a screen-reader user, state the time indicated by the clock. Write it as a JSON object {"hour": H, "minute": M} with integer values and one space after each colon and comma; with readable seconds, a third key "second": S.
{"hour": 10, "minute": 38}
